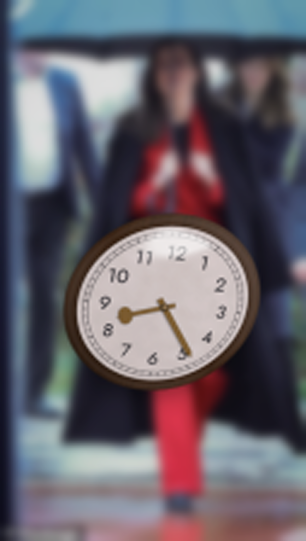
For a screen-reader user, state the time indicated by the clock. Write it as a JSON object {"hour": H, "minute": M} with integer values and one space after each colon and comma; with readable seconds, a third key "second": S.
{"hour": 8, "minute": 24}
